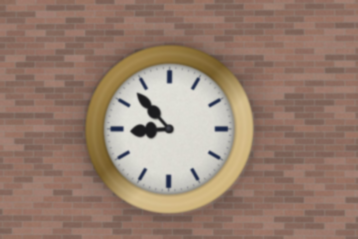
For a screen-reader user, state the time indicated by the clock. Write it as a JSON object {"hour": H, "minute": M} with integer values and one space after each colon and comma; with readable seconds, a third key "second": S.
{"hour": 8, "minute": 53}
